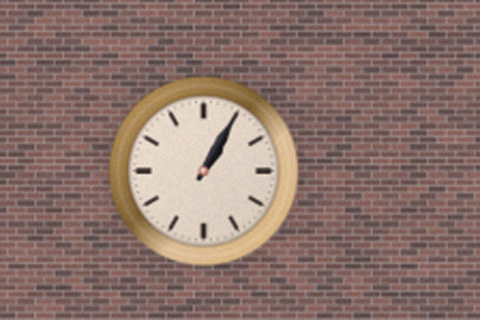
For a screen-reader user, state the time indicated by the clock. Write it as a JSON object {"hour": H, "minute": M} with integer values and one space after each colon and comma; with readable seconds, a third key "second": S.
{"hour": 1, "minute": 5}
